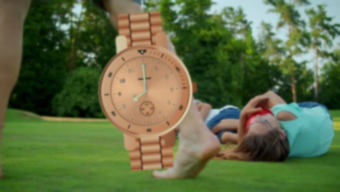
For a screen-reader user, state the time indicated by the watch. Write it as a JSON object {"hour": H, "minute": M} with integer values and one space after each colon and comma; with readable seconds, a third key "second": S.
{"hour": 8, "minute": 0}
